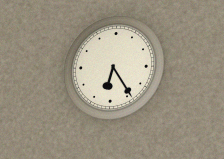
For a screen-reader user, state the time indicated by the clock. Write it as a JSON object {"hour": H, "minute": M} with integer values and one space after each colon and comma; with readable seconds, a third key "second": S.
{"hour": 6, "minute": 24}
